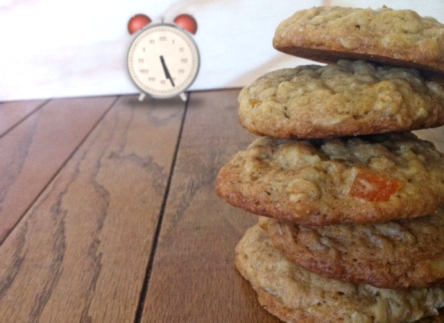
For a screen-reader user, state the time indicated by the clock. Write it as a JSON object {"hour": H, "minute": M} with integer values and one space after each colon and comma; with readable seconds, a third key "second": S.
{"hour": 5, "minute": 26}
